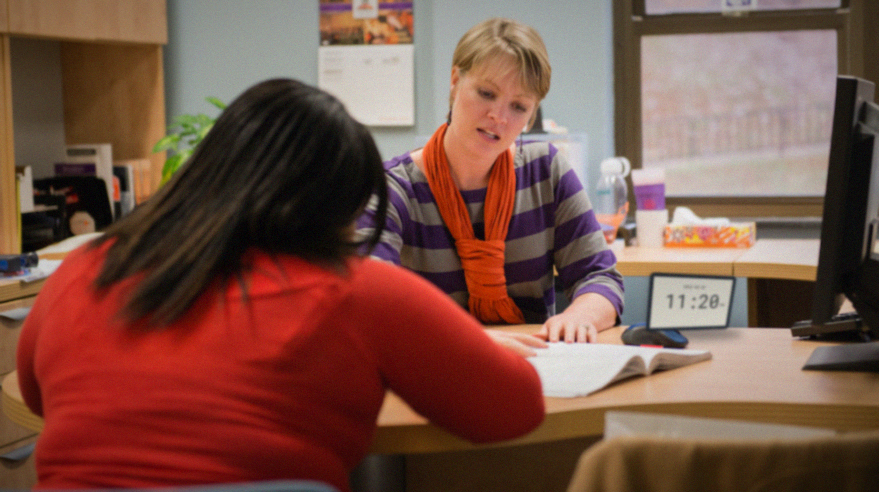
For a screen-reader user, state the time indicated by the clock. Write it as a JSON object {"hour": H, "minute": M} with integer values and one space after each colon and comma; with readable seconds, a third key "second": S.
{"hour": 11, "minute": 20}
